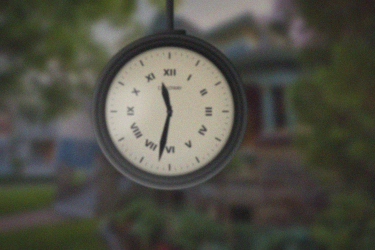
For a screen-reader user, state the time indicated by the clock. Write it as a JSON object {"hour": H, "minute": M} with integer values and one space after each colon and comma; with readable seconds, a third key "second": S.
{"hour": 11, "minute": 32}
